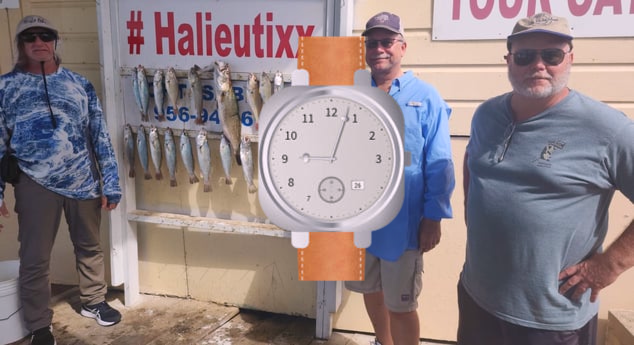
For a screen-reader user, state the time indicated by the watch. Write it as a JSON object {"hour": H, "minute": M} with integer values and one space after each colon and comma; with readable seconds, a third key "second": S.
{"hour": 9, "minute": 3}
